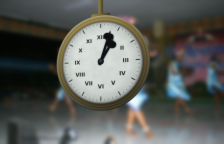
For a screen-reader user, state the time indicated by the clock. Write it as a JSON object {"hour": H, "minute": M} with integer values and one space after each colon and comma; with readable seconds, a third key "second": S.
{"hour": 1, "minute": 3}
